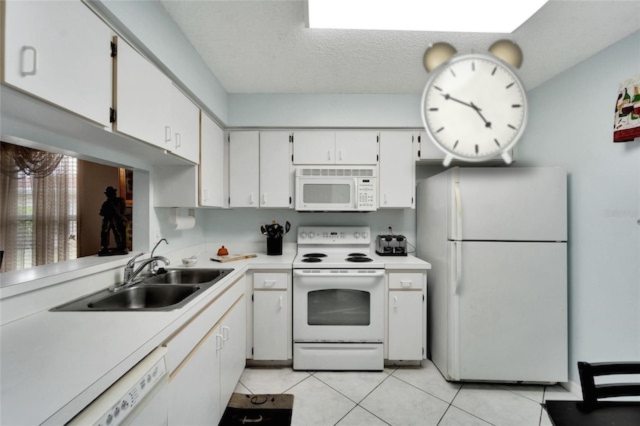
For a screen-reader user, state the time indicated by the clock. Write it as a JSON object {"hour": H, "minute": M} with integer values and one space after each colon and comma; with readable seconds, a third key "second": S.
{"hour": 4, "minute": 49}
